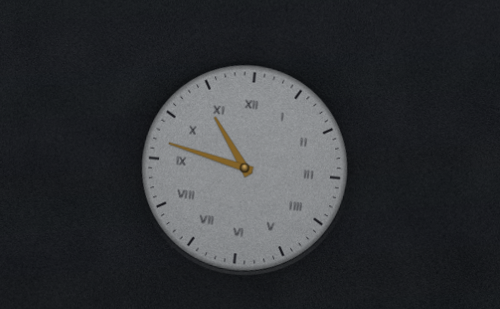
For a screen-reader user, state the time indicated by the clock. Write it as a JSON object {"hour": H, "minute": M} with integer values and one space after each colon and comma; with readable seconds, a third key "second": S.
{"hour": 10, "minute": 47}
